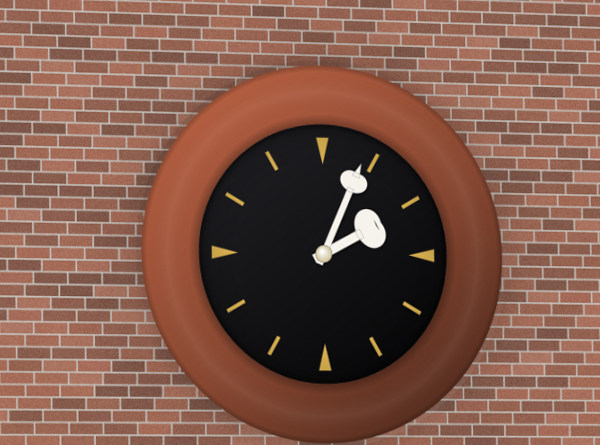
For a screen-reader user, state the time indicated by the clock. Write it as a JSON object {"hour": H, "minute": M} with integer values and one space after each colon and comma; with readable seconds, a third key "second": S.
{"hour": 2, "minute": 4}
